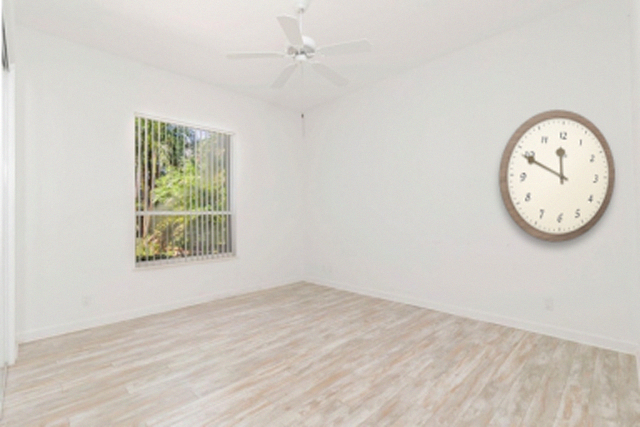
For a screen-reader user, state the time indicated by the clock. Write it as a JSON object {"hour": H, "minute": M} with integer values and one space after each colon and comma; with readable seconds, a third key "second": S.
{"hour": 11, "minute": 49}
